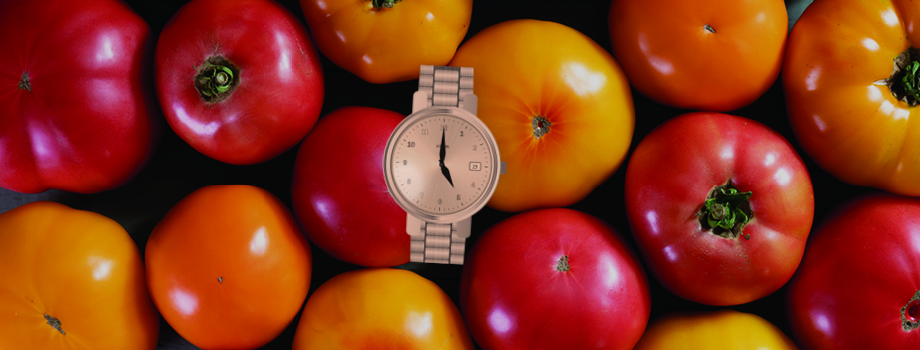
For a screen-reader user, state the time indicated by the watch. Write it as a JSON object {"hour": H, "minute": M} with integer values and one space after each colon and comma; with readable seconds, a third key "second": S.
{"hour": 5, "minute": 0}
